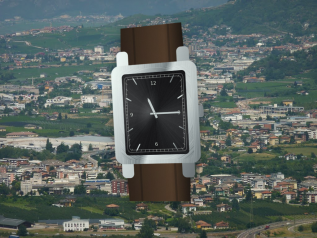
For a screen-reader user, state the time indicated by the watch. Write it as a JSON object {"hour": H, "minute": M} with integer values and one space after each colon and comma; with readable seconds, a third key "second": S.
{"hour": 11, "minute": 15}
